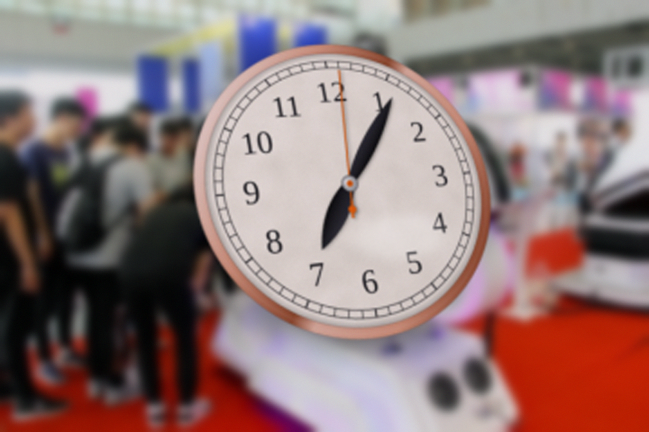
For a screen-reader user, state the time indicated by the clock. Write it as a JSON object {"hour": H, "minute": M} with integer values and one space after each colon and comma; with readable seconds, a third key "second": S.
{"hour": 7, "minute": 6, "second": 1}
